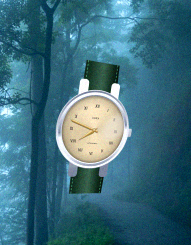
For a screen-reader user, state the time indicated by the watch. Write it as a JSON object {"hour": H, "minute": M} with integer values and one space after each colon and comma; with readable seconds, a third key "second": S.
{"hour": 7, "minute": 48}
